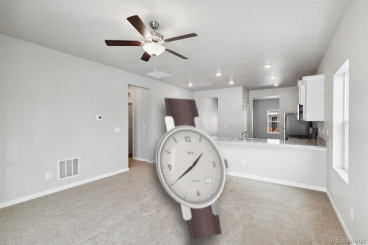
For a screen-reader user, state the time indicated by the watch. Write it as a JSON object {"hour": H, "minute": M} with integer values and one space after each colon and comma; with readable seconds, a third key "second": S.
{"hour": 1, "minute": 40}
